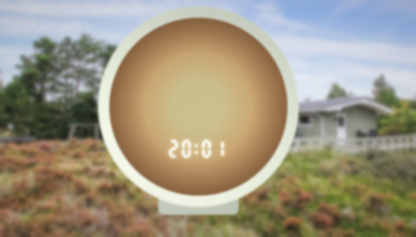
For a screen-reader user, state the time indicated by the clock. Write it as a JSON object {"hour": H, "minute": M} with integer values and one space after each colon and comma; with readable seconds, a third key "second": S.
{"hour": 20, "minute": 1}
